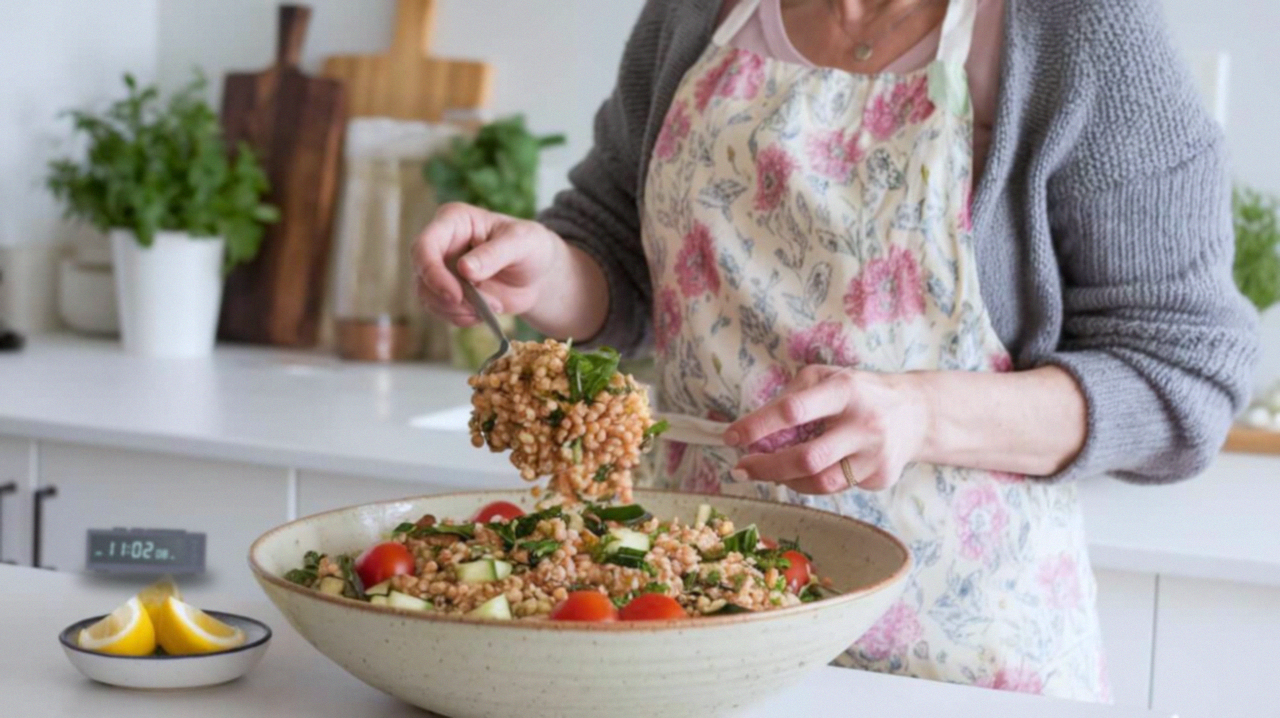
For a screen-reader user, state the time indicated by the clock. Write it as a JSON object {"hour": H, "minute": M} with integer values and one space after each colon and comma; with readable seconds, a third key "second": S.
{"hour": 11, "minute": 2}
